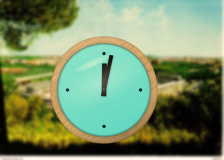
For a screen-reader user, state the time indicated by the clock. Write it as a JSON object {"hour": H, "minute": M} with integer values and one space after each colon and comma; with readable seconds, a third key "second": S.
{"hour": 12, "minute": 2}
